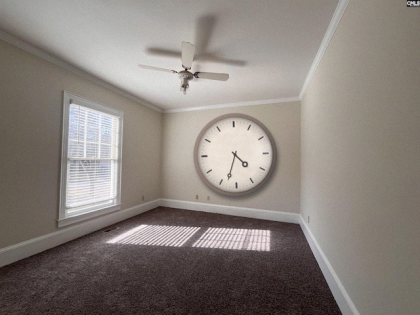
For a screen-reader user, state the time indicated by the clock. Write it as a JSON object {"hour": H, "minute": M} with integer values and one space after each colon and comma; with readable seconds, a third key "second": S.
{"hour": 4, "minute": 33}
